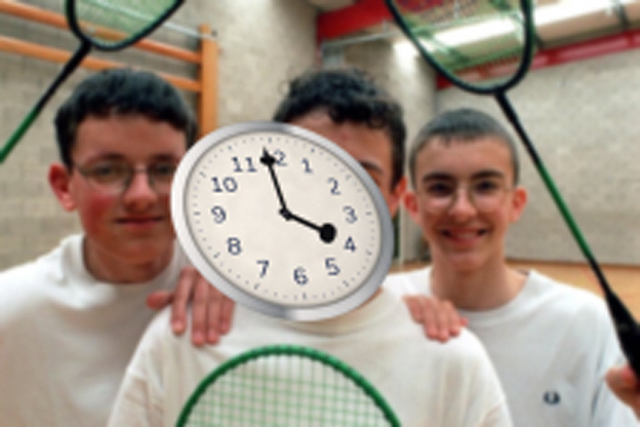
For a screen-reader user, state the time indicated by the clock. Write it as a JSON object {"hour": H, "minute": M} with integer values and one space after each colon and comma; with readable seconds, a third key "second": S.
{"hour": 3, "minute": 59}
